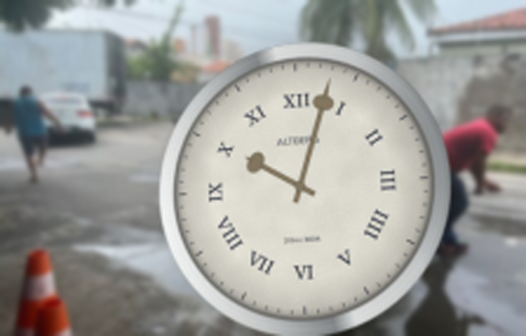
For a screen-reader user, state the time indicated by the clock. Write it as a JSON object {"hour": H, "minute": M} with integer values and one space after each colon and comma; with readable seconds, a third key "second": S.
{"hour": 10, "minute": 3}
